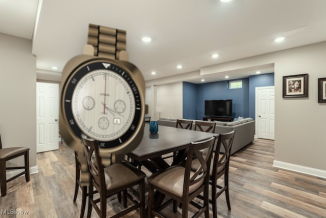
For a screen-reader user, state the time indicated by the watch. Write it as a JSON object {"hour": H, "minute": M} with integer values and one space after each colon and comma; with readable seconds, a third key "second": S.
{"hour": 4, "minute": 19}
